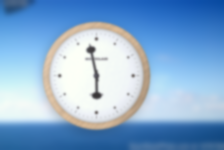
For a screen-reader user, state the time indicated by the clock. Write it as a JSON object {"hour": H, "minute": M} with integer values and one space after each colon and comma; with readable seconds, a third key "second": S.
{"hour": 5, "minute": 58}
